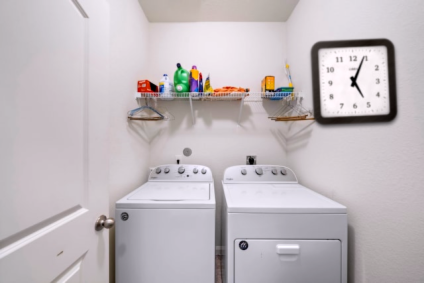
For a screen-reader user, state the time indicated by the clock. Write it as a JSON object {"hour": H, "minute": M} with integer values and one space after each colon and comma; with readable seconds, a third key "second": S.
{"hour": 5, "minute": 4}
